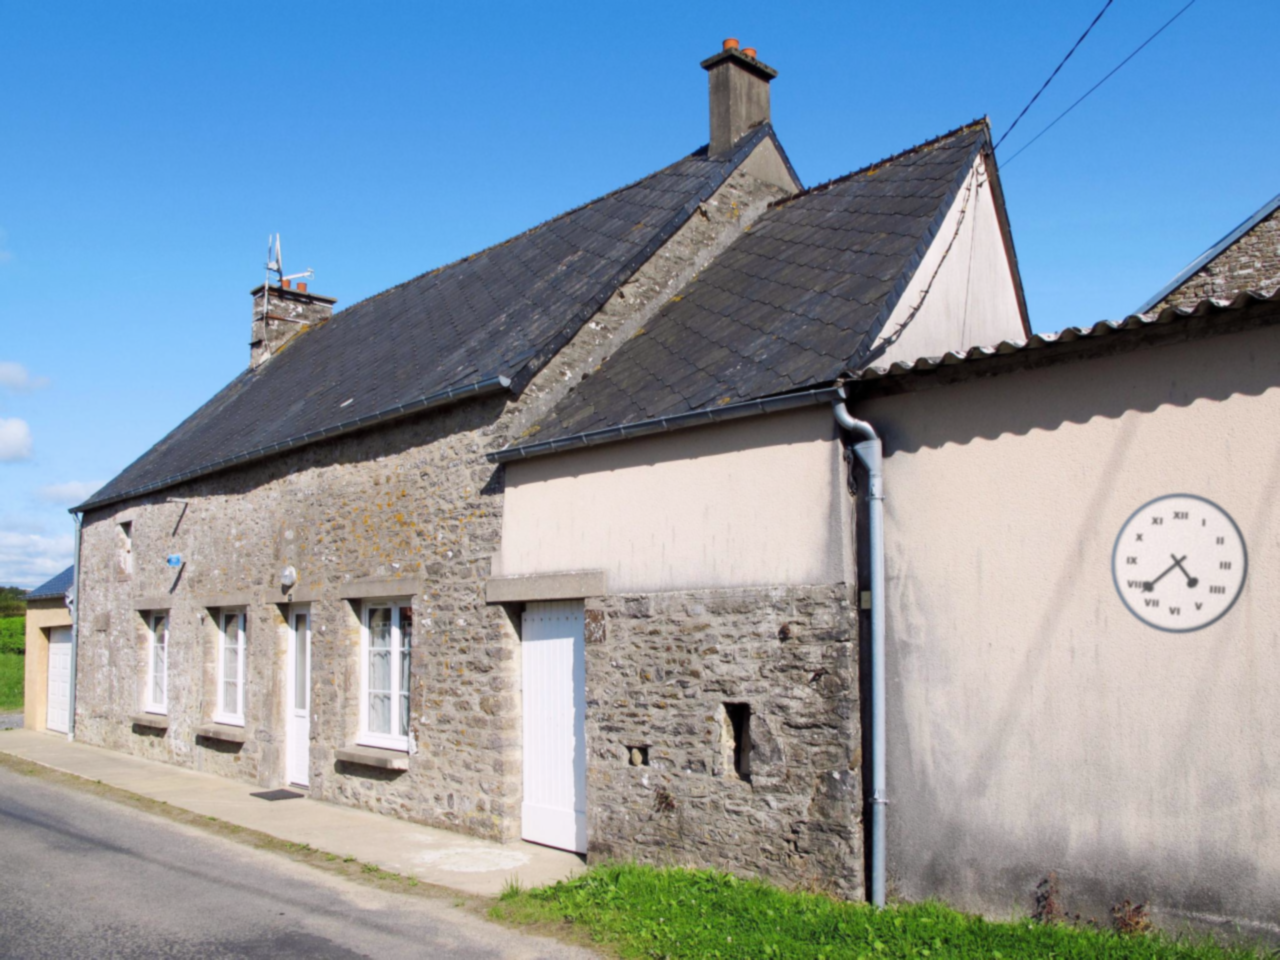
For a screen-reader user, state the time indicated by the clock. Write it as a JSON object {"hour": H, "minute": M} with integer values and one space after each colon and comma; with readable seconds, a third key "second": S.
{"hour": 4, "minute": 38}
